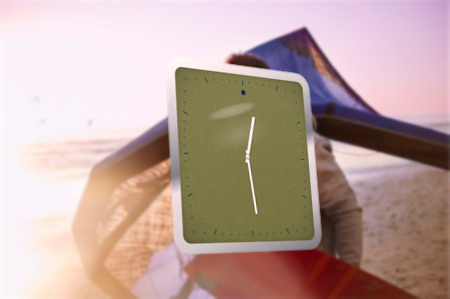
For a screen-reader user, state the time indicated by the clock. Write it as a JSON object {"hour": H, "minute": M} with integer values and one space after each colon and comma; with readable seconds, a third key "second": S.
{"hour": 12, "minute": 29}
